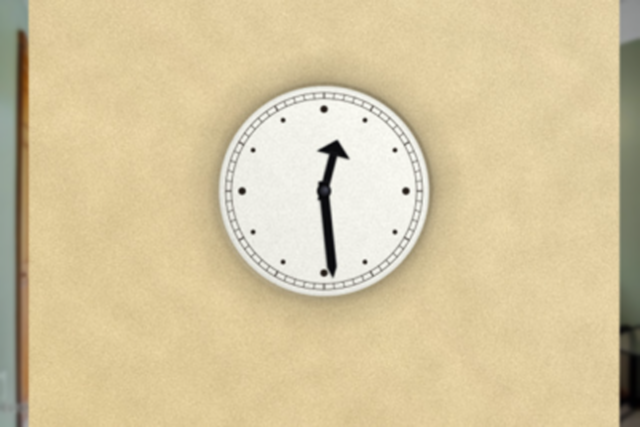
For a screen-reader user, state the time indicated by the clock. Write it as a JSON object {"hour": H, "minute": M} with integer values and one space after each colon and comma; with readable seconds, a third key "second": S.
{"hour": 12, "minute": 29}
